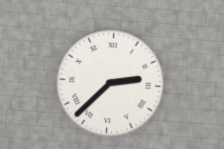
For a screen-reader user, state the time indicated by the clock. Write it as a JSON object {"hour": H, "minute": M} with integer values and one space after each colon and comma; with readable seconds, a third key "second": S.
{"hour": 2, "minute": 37}
